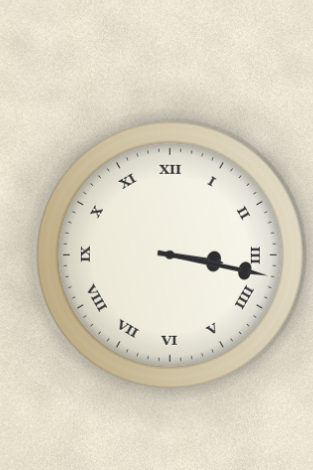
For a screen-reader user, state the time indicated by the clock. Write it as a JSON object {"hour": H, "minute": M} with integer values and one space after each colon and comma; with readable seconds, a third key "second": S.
{"hour": 3, "minute": 17}
